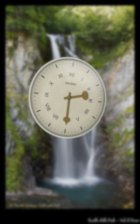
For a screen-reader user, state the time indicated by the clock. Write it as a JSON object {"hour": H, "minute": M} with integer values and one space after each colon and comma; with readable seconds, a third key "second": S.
{"hour": 2, "minute": 30}
